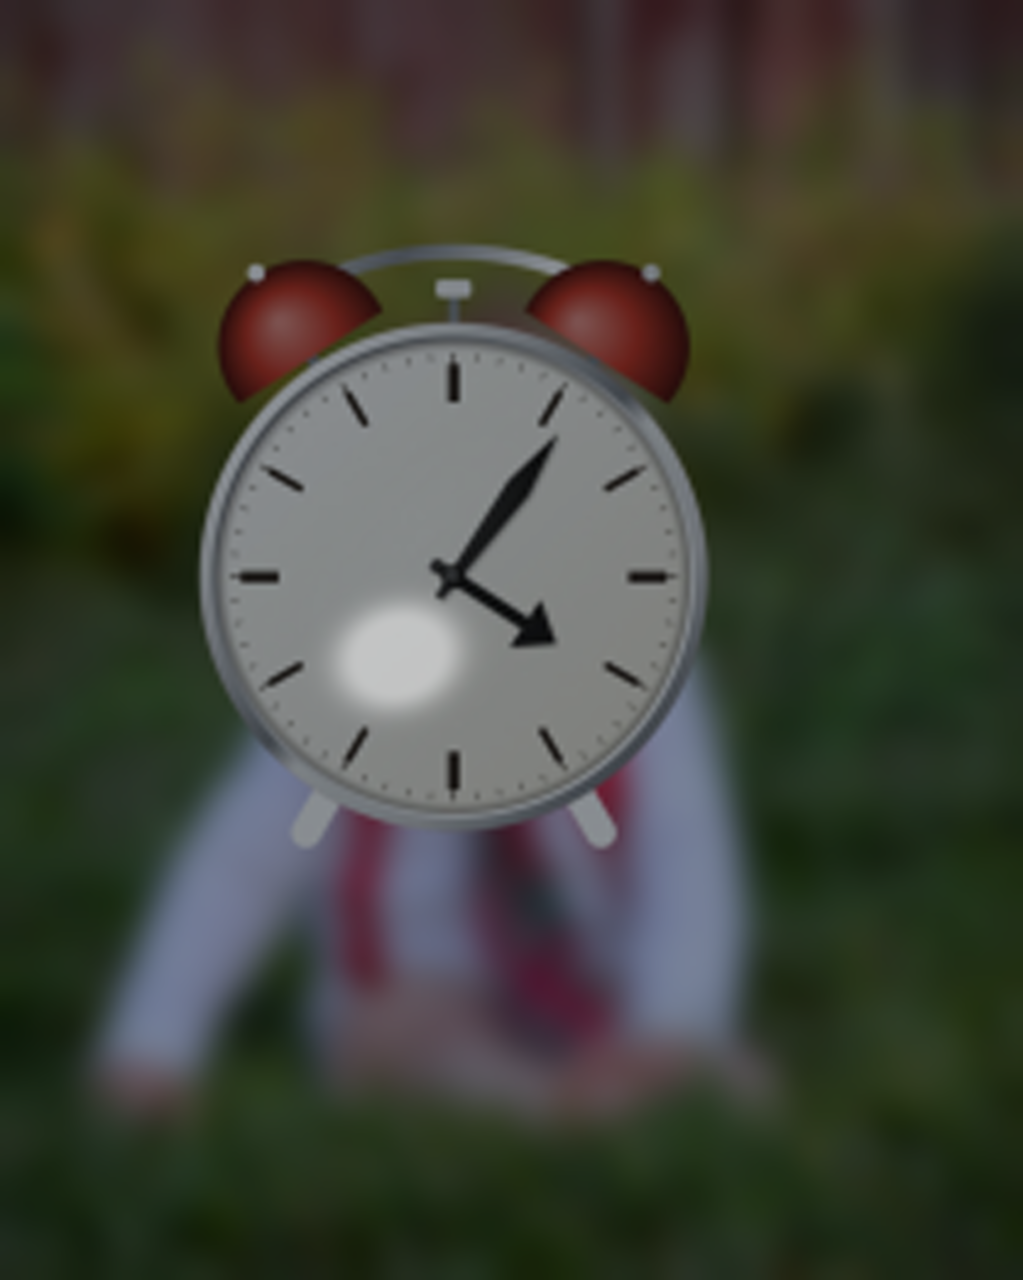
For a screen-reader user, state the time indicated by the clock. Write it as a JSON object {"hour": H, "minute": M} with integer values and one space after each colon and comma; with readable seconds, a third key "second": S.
{"hour": 4, "minute": 6}
